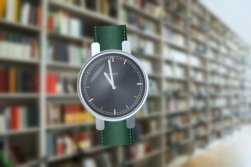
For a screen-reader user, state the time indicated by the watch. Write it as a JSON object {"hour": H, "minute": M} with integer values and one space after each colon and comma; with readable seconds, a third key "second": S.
{"hour": 10, "minute": 59}
